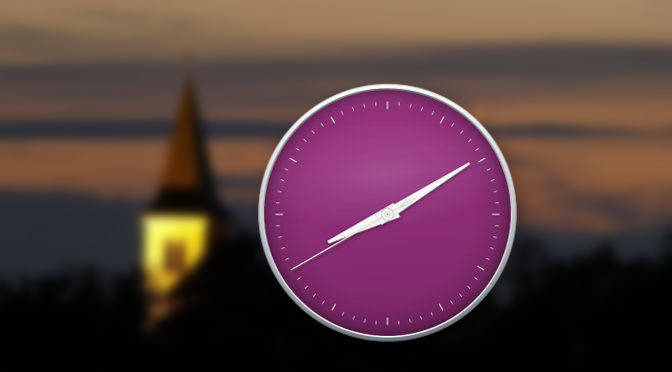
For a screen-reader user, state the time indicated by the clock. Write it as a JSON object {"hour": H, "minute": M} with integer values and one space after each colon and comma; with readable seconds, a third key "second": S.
{"hour": 8, "minute": 9, "second": 40}
